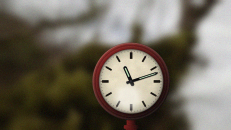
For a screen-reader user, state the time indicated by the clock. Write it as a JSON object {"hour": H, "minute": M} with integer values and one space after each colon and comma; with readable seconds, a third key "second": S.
{"hour": 11, "minute": 12}
